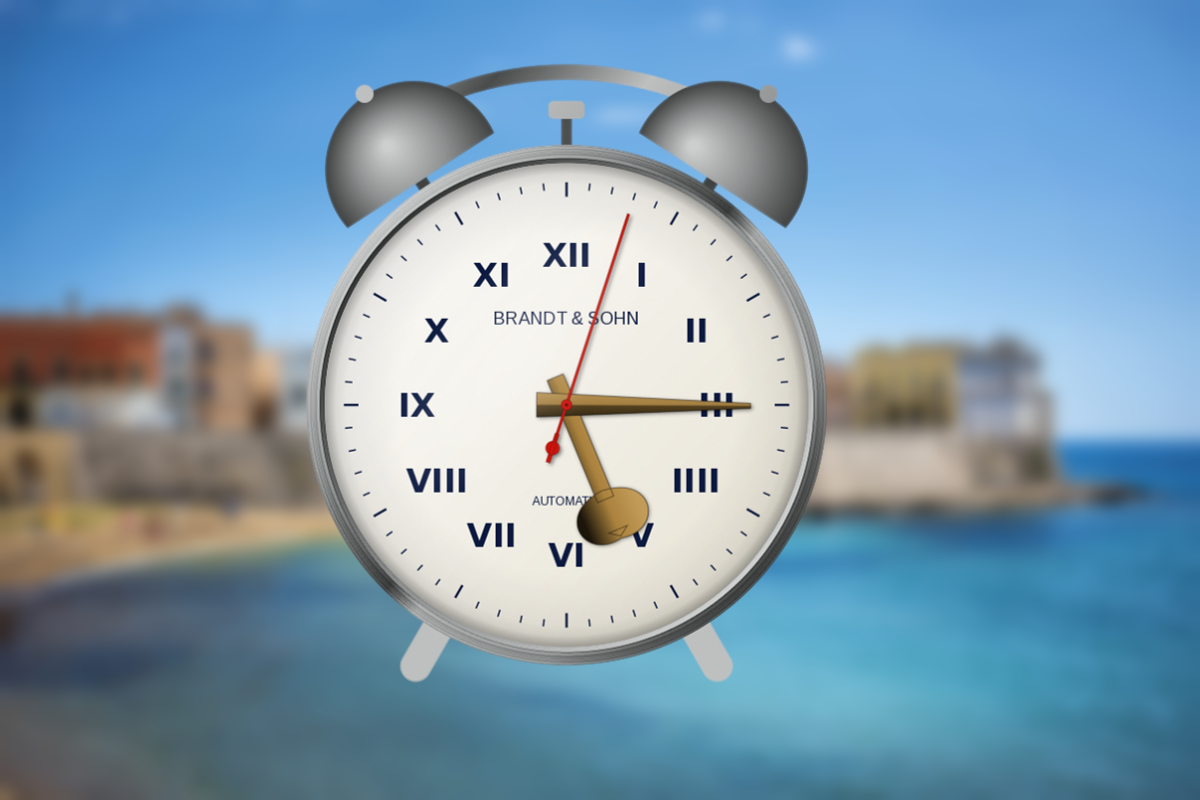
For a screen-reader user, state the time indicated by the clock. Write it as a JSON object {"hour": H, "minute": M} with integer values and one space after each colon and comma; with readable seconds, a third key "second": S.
{"hour": 5, "minute": 15, "second": 3}
